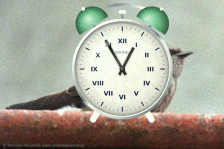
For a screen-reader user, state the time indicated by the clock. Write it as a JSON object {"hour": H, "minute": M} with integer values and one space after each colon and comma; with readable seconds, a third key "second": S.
{"hour": 12, "minute": 55}
